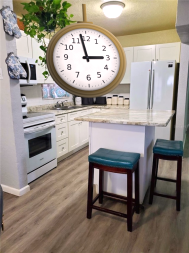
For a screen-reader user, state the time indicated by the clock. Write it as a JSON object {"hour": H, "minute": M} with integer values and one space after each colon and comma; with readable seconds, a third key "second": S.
{"hour": 2, "minute": 58}
